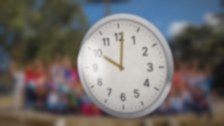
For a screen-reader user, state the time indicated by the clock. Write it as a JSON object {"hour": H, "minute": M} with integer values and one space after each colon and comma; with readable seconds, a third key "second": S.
{"hour": 10, "minute": 1}
